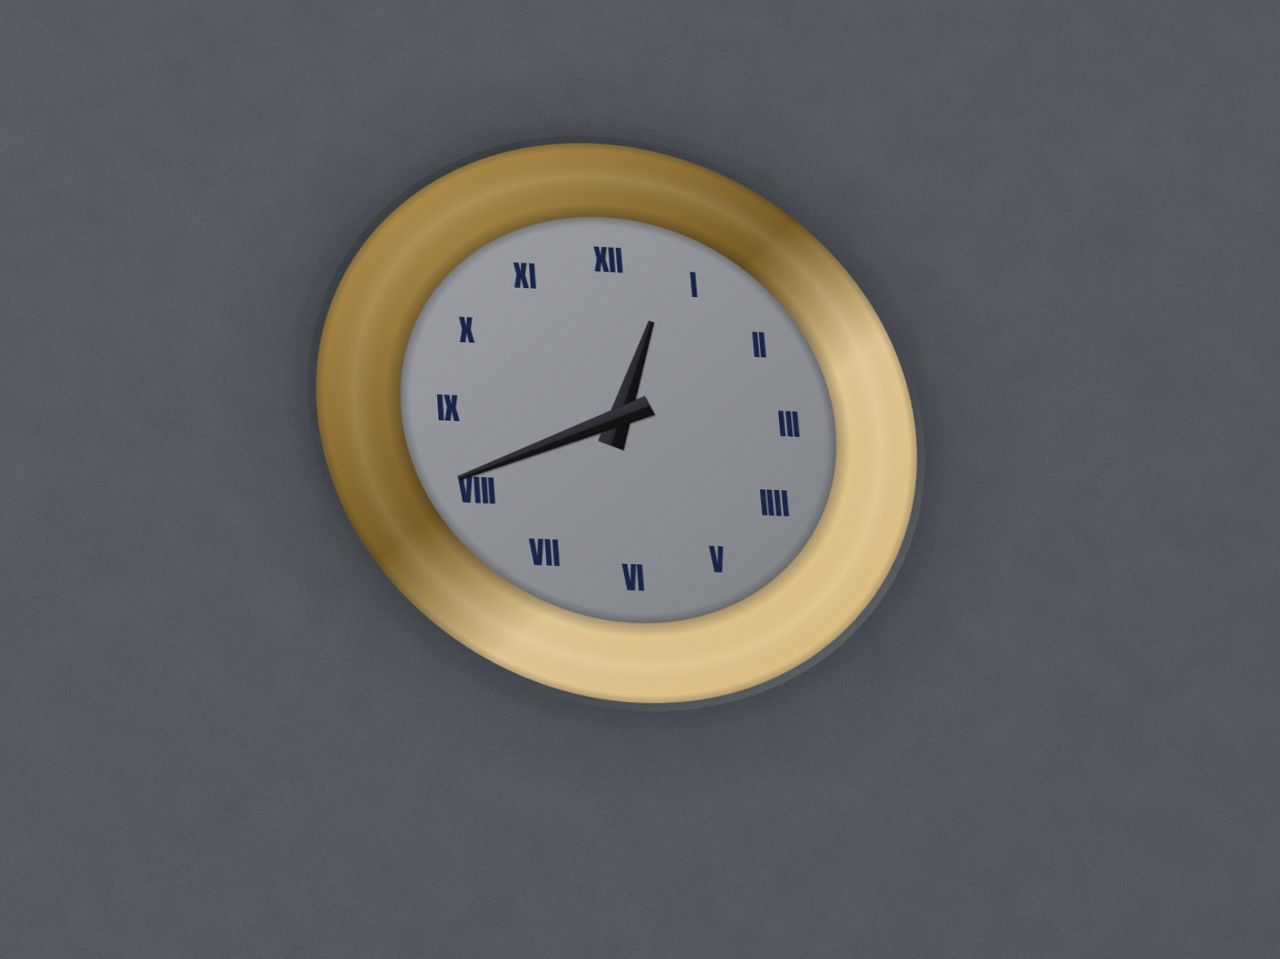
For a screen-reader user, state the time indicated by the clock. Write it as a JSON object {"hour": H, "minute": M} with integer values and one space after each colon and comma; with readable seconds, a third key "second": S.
{"hour": 12, "minute": 41}
